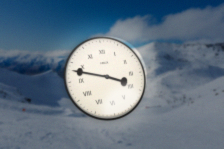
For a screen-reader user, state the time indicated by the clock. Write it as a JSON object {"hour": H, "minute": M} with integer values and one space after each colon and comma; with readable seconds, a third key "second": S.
{"hour": 3, "minute": 48}
